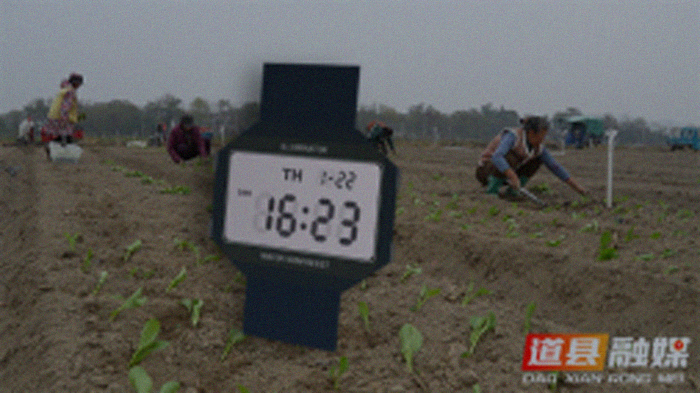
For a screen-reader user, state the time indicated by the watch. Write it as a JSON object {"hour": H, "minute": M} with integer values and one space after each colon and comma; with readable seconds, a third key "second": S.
{"hour": 16, "minute": 23}
